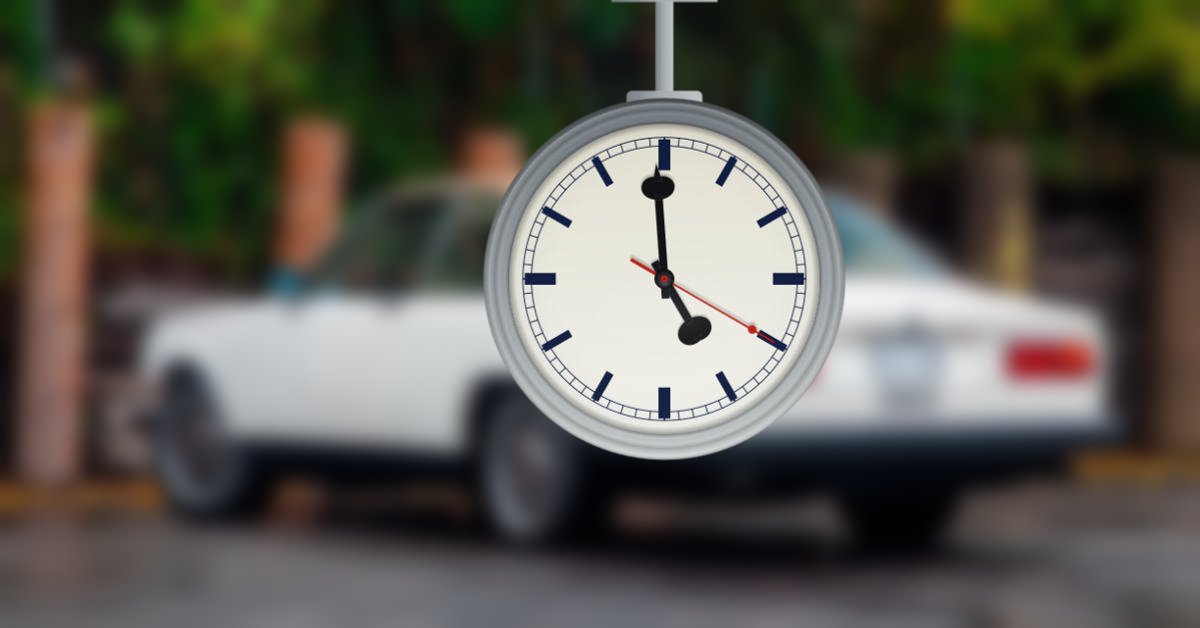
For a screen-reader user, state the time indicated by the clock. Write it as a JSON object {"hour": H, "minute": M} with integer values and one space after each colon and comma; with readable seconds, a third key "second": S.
{"hour": 4, "minute": 59, "second": 20}
